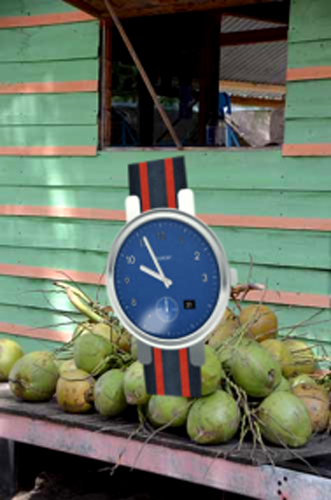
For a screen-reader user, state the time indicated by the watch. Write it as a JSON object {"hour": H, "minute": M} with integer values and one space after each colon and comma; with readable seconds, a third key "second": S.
{"hour": 9, "minute": 56}
